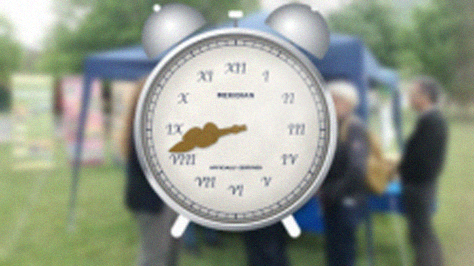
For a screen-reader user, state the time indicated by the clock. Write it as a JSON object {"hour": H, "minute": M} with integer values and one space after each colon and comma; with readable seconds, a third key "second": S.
{"hour": 8, "minute": 42}
